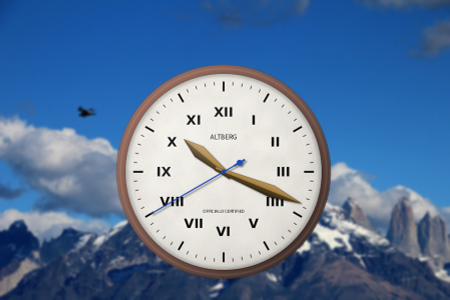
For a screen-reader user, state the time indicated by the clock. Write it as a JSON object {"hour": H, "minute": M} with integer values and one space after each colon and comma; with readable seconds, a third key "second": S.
{"hour": 10, "minute": 18, "second": 40}
